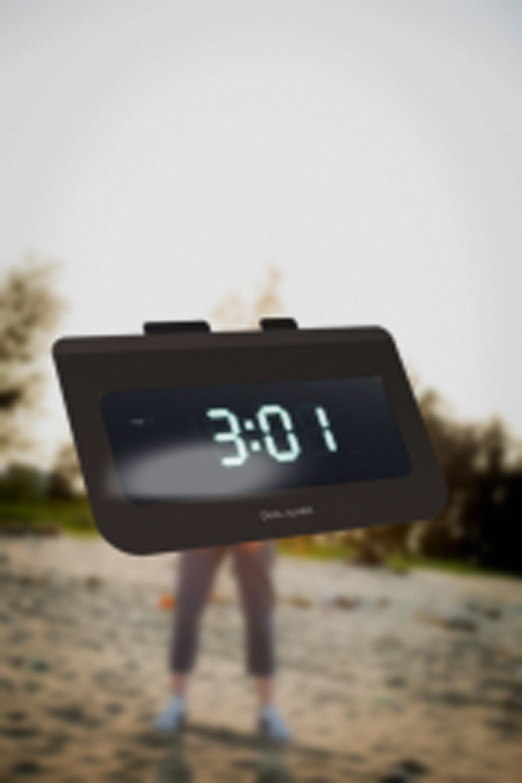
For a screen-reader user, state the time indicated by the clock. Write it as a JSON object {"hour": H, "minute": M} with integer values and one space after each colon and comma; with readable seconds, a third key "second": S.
{"hour": 3, "minute": 1}
